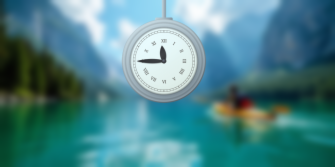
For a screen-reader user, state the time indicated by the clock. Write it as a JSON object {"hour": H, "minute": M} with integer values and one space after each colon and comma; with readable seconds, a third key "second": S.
{"hour": 11, "minute": 45}
